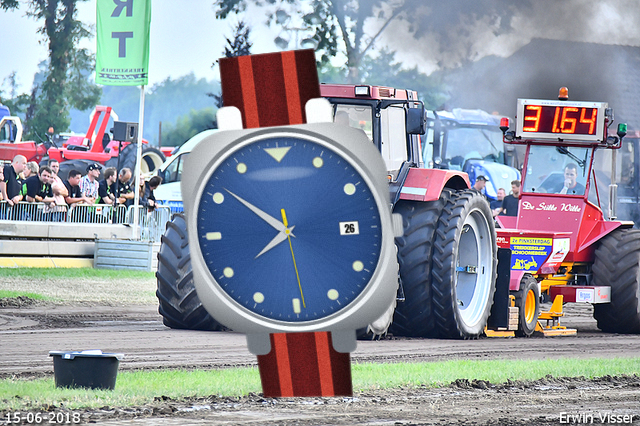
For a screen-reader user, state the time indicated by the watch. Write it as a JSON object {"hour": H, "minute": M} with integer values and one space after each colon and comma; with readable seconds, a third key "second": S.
{"hour": 7, "minute": 51, "second": 29}
